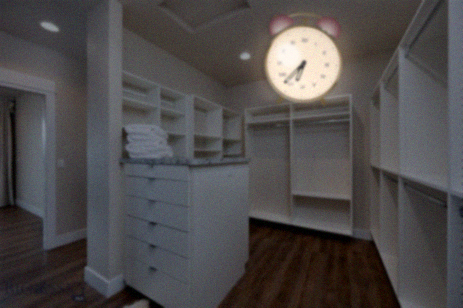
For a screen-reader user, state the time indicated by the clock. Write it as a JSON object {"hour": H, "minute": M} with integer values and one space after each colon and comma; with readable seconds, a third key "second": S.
{"hour": 6, "minute": 37}
